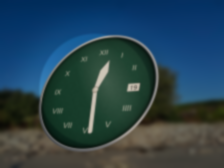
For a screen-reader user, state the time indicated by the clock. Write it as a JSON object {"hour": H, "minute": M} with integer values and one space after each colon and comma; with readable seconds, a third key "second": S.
{"hour": 12, "minute": 29}
